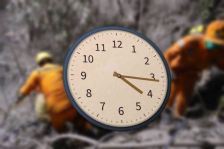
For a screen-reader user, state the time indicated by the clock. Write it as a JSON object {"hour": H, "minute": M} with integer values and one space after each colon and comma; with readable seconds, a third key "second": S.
{"hour": 4, "minute": 16}
